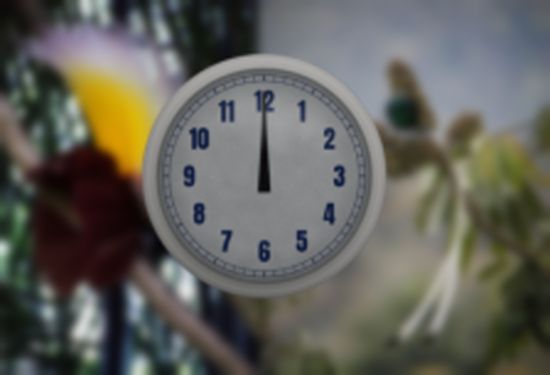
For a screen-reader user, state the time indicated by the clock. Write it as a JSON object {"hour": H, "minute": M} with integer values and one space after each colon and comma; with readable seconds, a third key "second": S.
{"hour": 12, "minute": 0}
